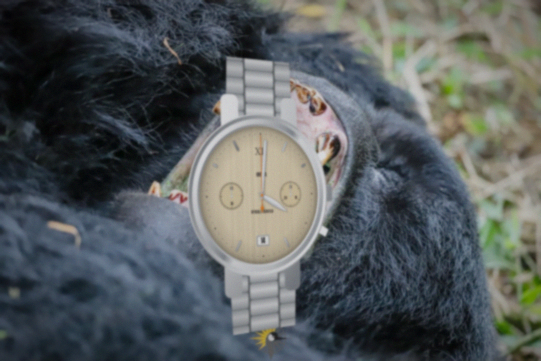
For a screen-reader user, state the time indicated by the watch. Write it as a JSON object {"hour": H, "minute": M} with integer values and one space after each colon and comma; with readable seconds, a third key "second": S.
{"hour": 4, "minute": 1}
